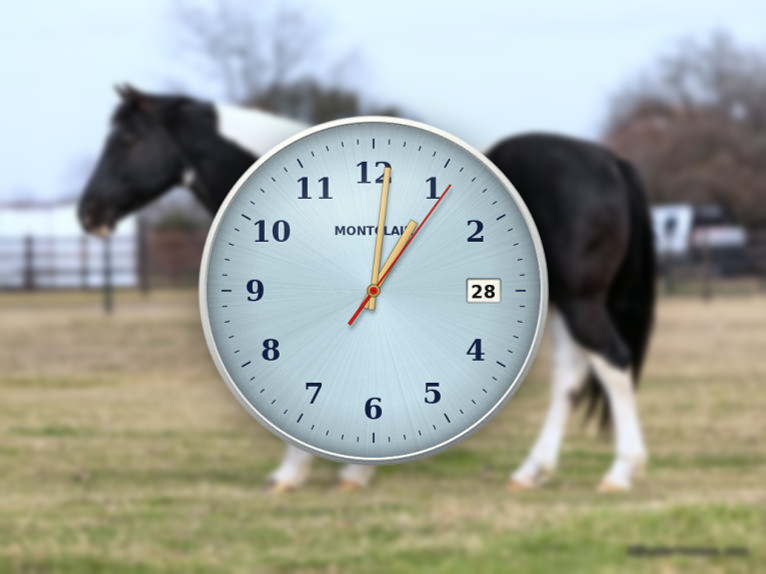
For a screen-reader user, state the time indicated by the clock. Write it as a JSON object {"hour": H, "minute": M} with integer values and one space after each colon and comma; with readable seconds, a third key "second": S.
{"hour": 1, "minute": 1, "second": 6}
